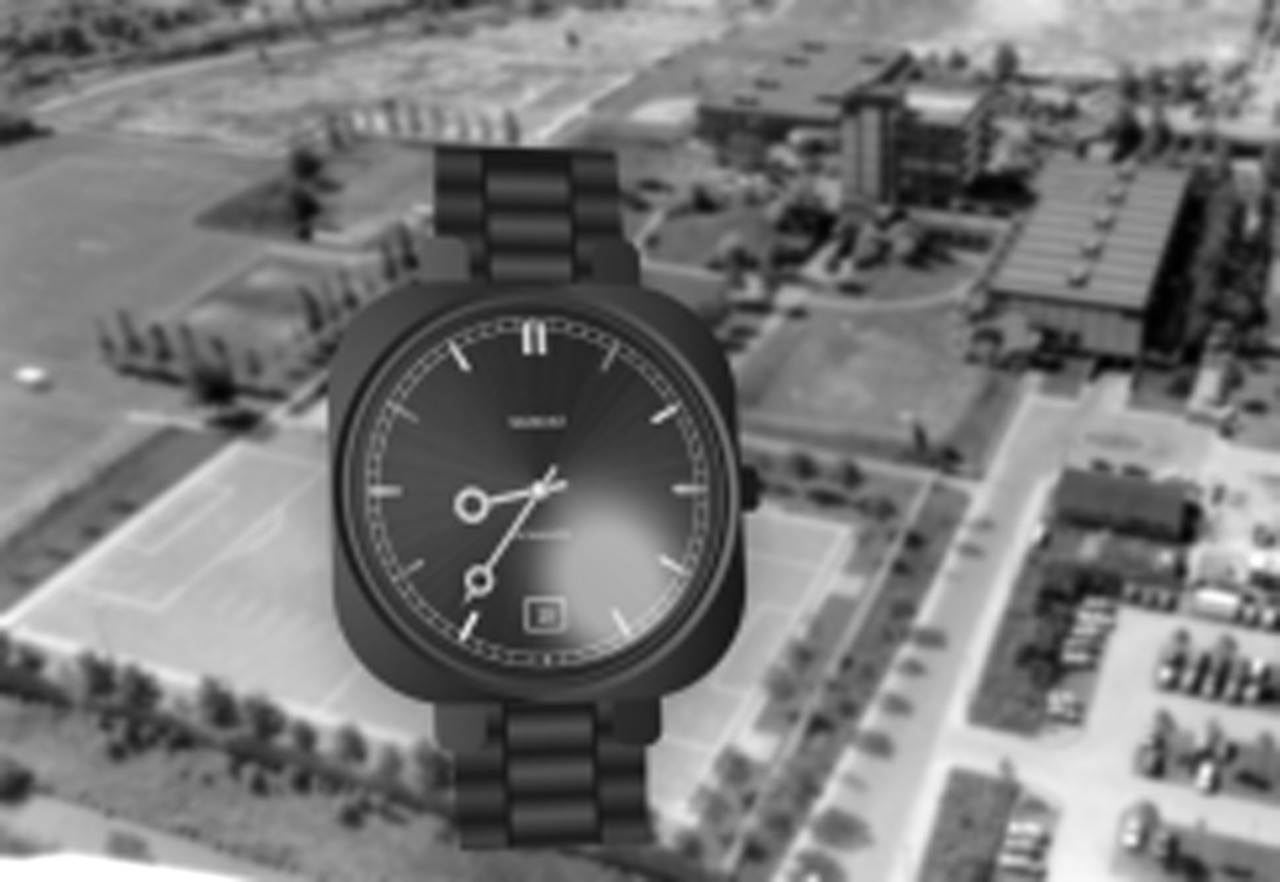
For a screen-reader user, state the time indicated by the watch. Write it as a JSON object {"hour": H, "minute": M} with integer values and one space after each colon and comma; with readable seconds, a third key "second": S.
{"hour": 8, "minute": 36}
